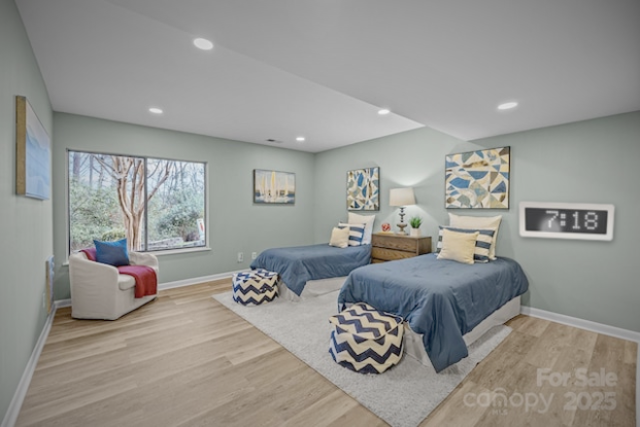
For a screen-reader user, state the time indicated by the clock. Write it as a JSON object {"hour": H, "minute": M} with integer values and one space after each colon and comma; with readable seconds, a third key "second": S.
{"hour": 7, "minute": 18}
